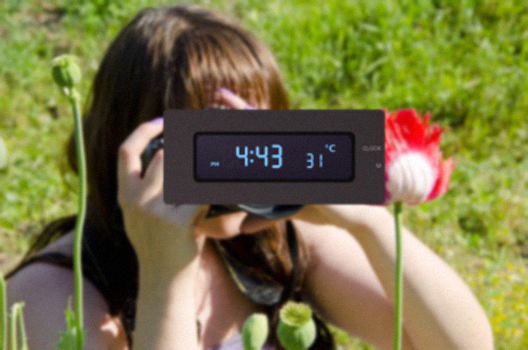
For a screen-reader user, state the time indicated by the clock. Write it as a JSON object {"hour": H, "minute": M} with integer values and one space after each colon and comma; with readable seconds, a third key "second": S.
{"hour": 4, "minute": 43}
